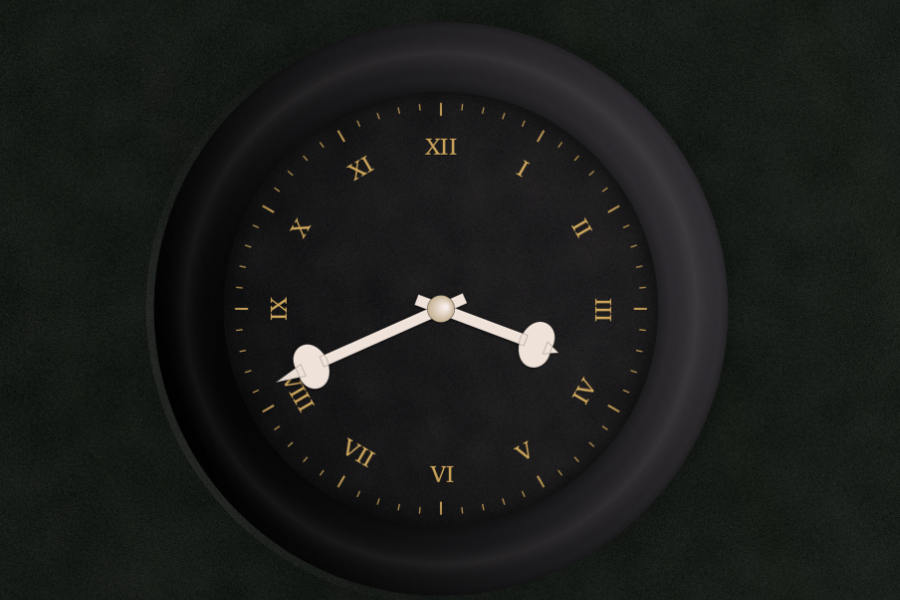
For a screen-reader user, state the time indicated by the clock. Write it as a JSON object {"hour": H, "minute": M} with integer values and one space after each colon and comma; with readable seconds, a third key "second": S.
{"hour": 3, "minute": 41}
